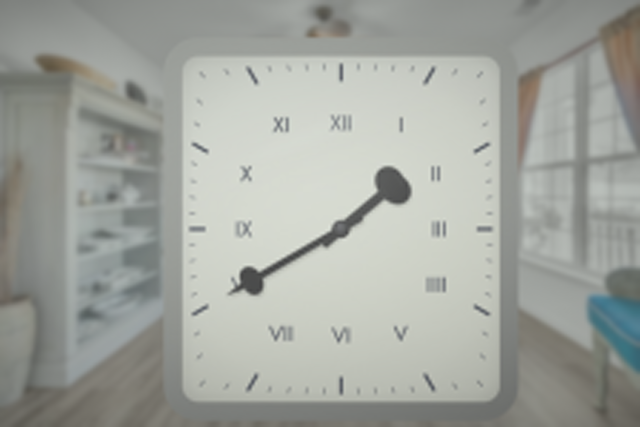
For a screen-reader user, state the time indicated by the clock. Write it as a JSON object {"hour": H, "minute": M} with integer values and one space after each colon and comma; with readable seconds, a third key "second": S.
{"hour": 1, "minute": 40}
